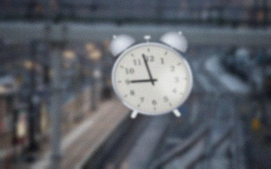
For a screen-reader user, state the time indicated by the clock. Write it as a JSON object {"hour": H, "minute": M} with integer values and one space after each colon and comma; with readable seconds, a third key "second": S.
{"hour": 8, "minute": 58}
